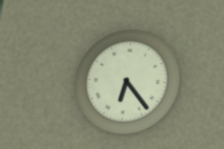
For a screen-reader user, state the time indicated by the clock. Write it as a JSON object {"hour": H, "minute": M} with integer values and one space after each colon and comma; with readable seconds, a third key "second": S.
{"hour": 6, "minute": 23}
